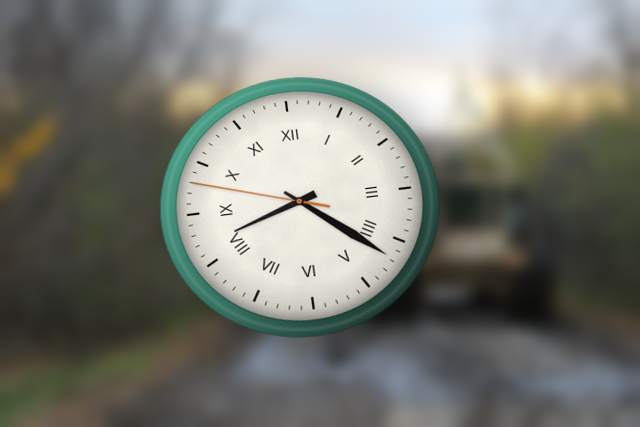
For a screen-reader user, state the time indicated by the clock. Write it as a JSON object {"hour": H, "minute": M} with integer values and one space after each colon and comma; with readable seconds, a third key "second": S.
{"hour": 8, "minute": 21, "second": 48}
